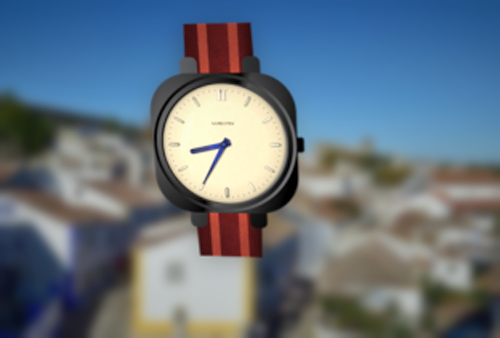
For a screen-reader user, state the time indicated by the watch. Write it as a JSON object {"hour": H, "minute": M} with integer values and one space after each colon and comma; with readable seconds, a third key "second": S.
{"hour": 8, "minute": 35}
